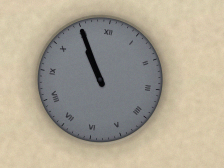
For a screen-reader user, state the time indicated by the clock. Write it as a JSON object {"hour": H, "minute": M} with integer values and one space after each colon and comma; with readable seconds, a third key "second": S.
{"hour": 10, "minute": 55}
